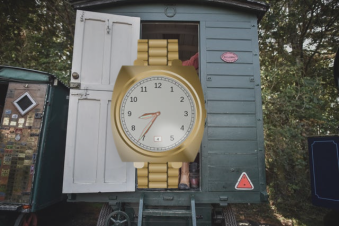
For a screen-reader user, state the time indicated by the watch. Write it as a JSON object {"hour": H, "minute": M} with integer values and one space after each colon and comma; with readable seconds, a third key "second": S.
{"hour": 8, "minute": 36}
